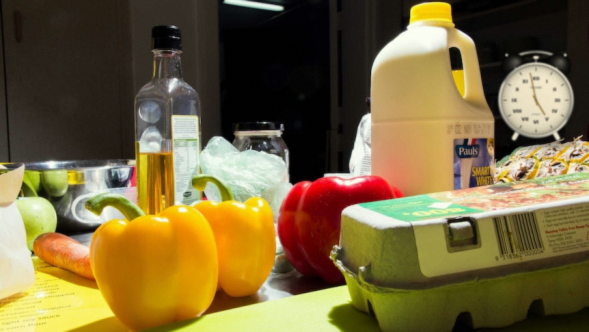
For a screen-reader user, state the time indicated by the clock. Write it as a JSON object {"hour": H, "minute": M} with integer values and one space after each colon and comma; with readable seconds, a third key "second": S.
{"hour": 4, "minute": 58}
